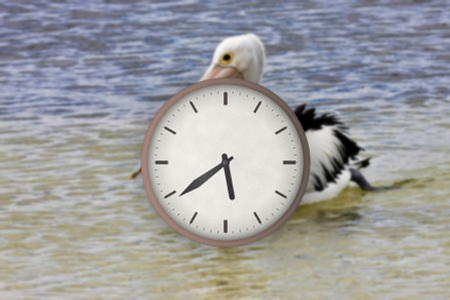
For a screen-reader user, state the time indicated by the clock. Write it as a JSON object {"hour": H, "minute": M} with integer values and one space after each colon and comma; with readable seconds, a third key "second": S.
{"hour": 5, "minute": 39}
